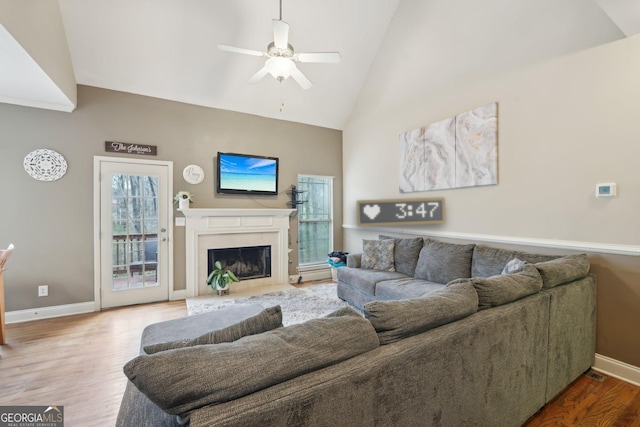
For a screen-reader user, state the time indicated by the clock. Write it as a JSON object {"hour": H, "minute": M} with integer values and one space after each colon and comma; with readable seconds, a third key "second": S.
{"hour": 3, "minute": 47}
